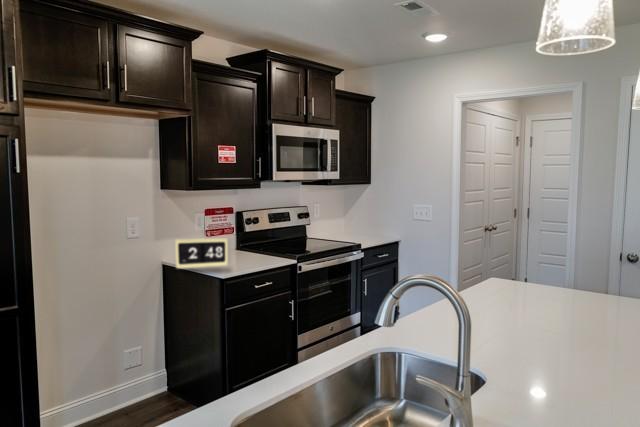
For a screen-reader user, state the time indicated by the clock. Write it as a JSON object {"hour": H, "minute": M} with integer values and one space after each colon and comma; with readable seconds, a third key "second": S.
{"hour": 2, "minute": 48}
